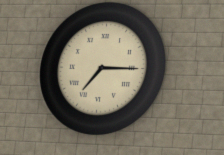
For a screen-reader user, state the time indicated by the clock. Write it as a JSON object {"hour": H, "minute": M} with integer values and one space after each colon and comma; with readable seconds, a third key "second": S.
{"hour": 7, "minute": 15}
